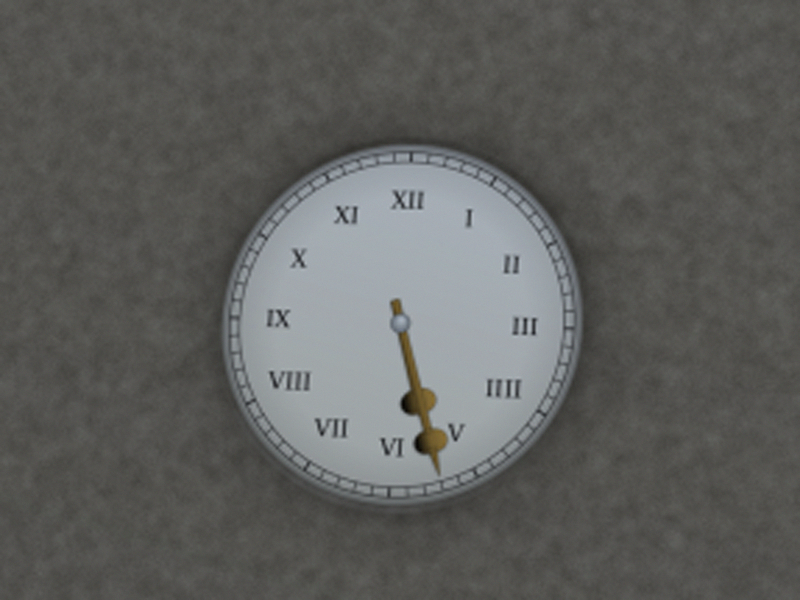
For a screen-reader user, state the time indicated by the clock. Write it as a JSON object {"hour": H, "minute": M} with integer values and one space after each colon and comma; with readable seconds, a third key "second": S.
{"hour": 5, "minute": 27}
